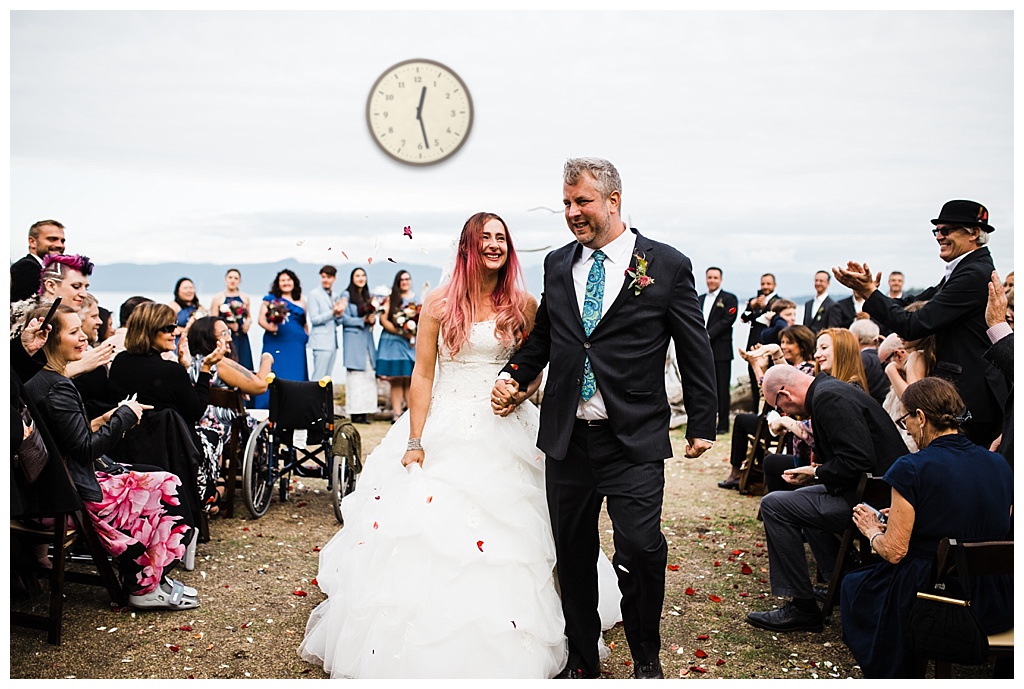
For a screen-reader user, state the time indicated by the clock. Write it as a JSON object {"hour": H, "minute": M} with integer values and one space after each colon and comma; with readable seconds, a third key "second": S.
{"hour": 12, "minute": 28}
